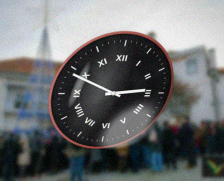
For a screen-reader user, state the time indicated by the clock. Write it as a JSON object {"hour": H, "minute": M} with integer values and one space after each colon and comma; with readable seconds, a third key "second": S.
{"hour": 2, "minute": 49}
